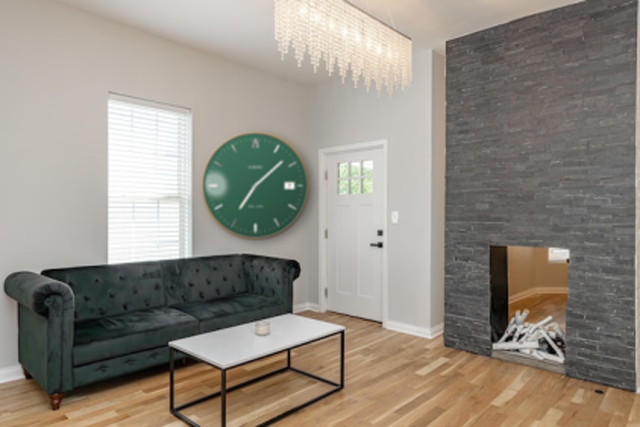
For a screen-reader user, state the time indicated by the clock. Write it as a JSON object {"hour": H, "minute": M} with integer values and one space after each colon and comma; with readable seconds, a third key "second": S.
{"hour": 7, "minute": 8}
